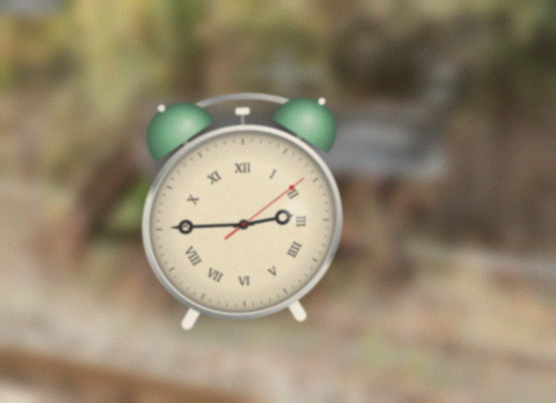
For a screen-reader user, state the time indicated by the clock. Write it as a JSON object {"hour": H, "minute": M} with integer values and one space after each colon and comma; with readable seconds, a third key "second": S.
{"hour": 2, "minute": 45, "second": 9}
